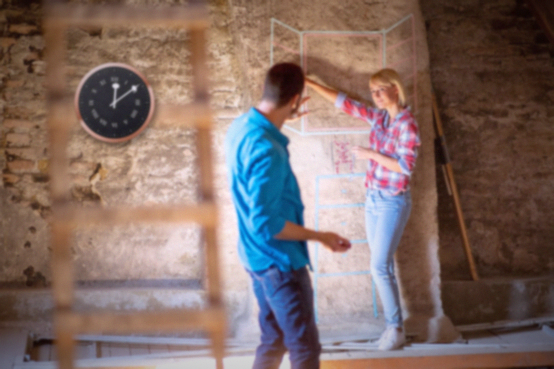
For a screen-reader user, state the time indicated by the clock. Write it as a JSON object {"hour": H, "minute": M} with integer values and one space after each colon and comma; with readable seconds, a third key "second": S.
{"hour": 12, "minute": 9}
